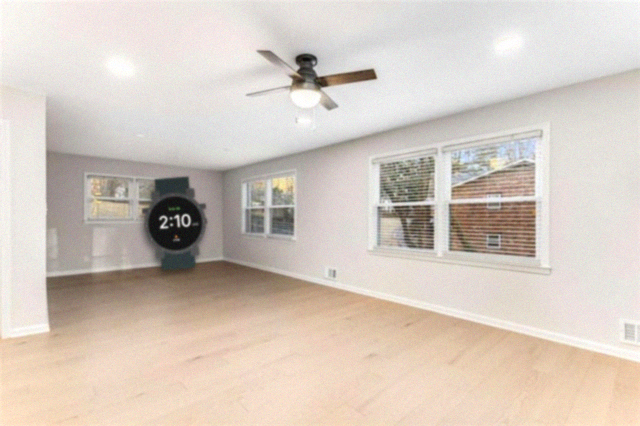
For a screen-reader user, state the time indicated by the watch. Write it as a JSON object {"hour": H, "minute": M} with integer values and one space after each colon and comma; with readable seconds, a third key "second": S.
{"hour": 2, "minute": 10}
